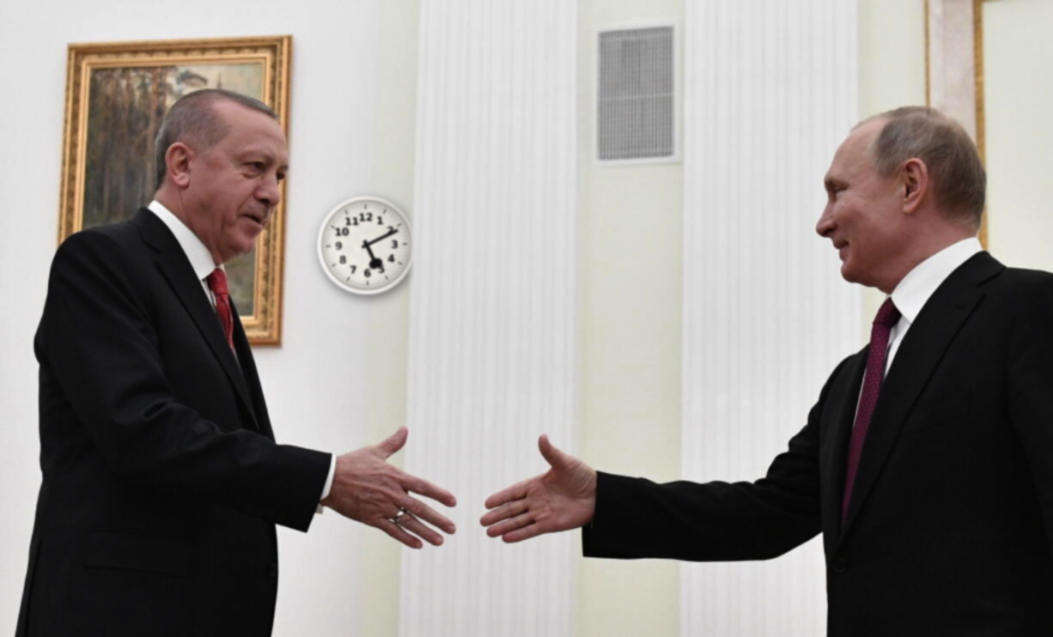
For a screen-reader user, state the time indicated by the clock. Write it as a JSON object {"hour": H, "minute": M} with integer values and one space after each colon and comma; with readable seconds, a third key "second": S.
{"hour": 5, "minute": 11}
